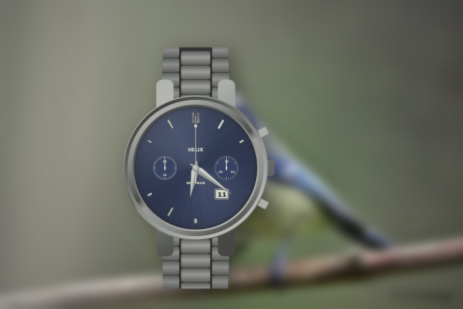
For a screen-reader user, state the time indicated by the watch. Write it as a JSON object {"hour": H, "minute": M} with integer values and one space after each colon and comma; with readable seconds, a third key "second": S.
{"hour": 6, "minute": 21}
